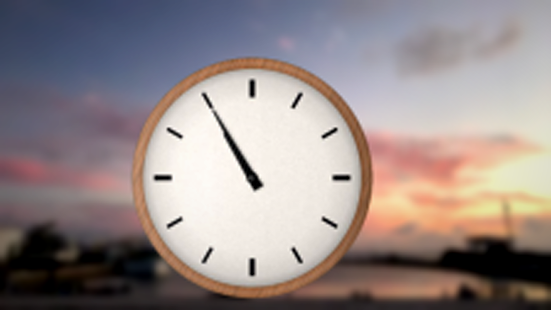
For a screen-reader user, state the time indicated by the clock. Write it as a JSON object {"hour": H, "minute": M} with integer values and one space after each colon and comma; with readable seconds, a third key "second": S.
{"hour": 10, "minute": 55}
